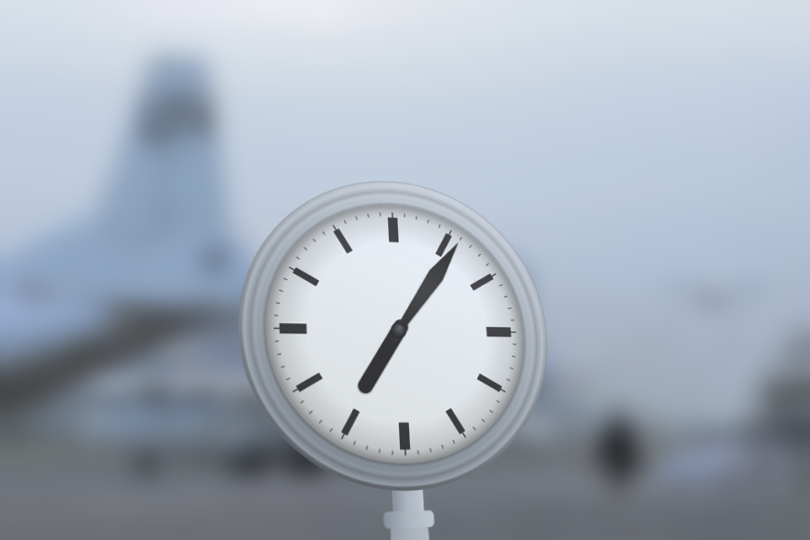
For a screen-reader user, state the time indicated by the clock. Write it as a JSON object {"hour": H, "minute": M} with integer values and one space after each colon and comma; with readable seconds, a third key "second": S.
{"hour": 7, "minute": 6}
